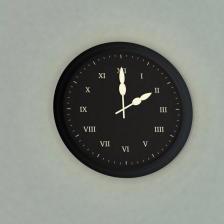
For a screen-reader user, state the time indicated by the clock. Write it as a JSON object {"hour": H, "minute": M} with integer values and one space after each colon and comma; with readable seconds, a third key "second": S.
{"hour": 2, "minute": 0}
